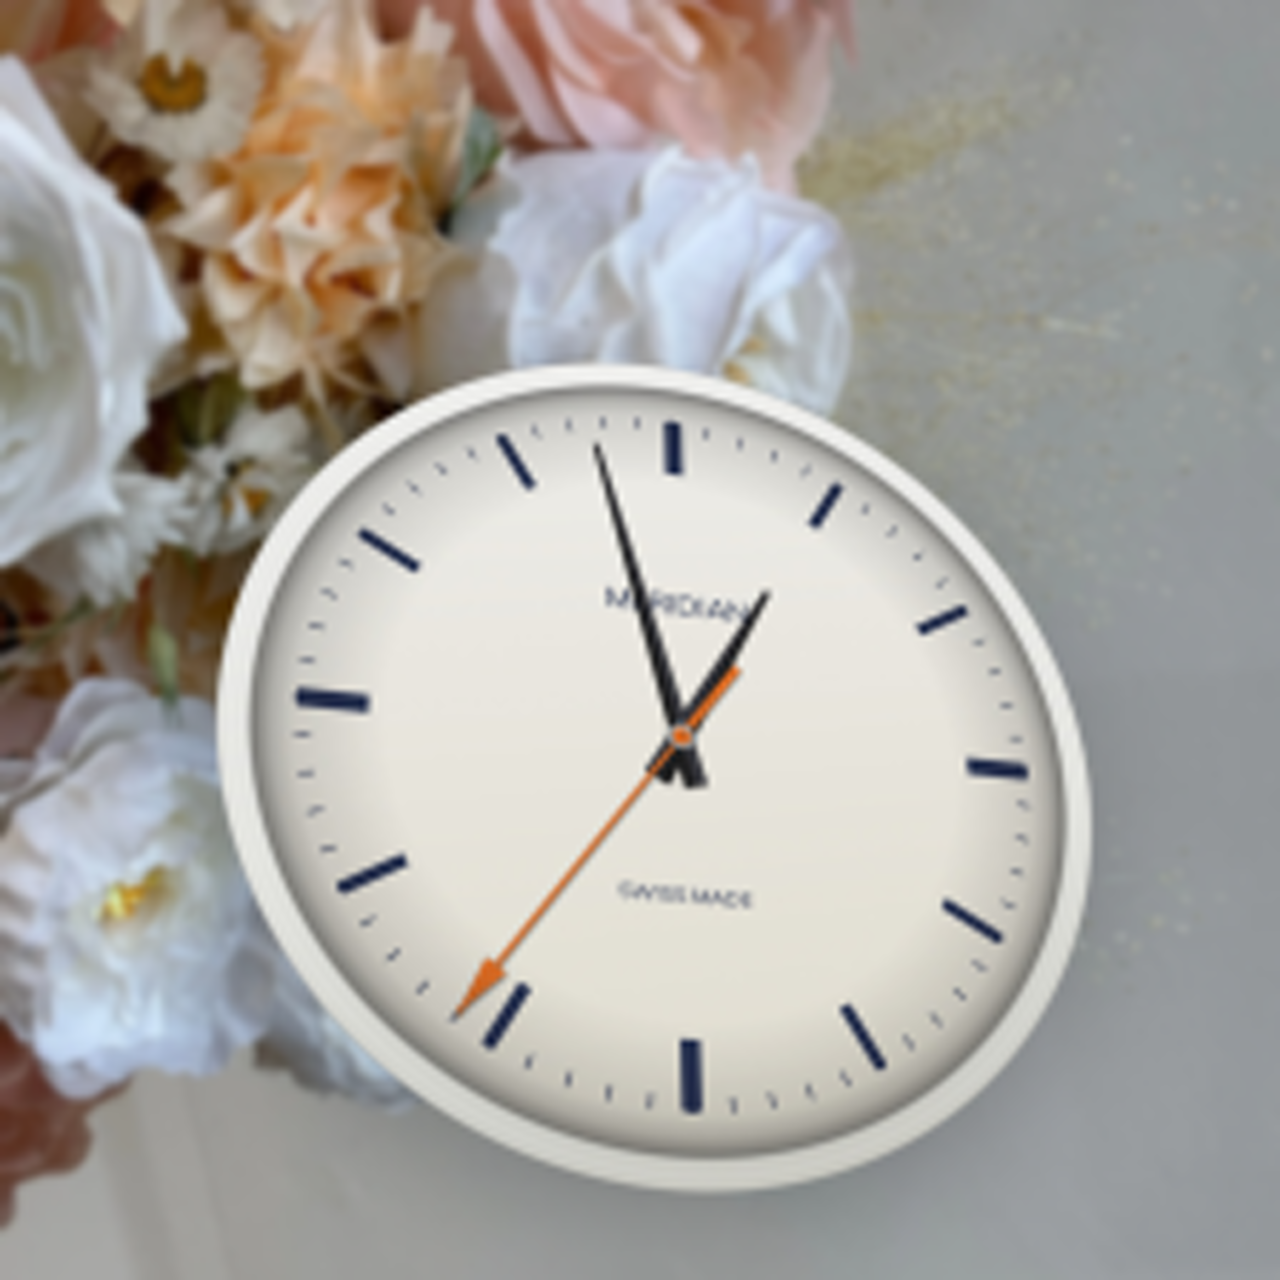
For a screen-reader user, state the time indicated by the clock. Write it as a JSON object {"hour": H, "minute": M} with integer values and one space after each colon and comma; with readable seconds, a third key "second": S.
{"hour": 12, "minute": 57, "second": 36}
